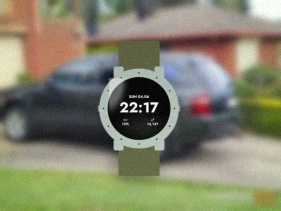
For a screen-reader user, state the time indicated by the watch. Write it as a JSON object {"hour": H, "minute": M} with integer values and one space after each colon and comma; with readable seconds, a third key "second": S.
{"hour": 22, "minute": 17}
